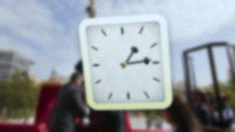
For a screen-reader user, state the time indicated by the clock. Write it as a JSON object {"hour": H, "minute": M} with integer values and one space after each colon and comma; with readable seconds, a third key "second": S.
{"hour": 1, "minute": 14}
